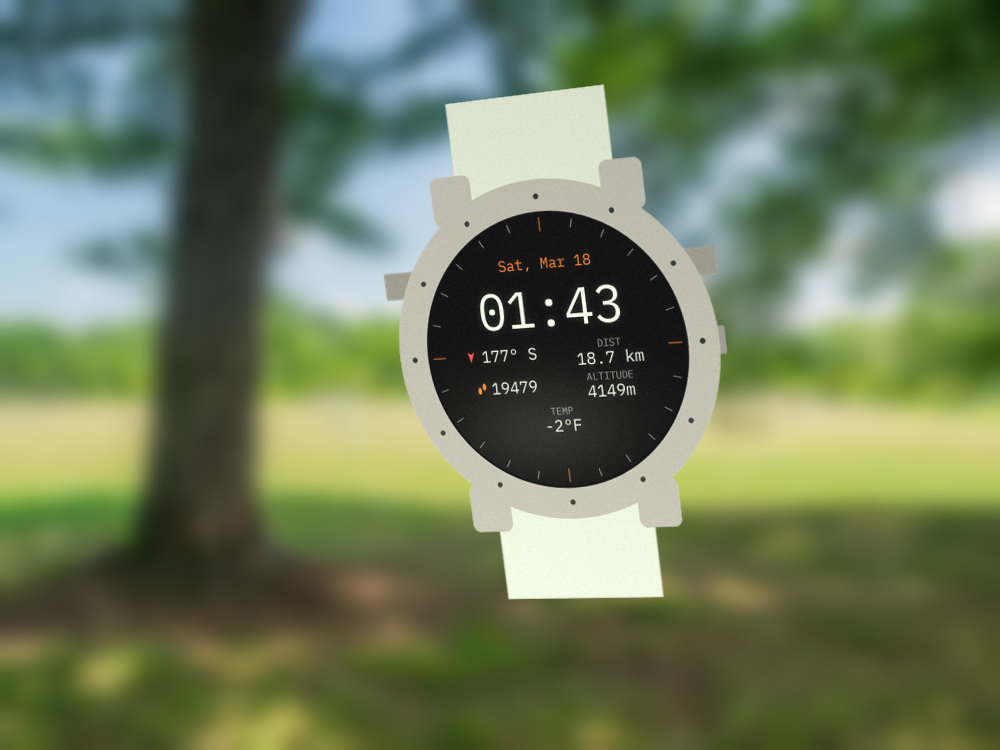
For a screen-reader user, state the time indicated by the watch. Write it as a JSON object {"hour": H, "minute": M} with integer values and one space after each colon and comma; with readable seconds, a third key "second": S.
{"hour": 1, "minute": 43}
